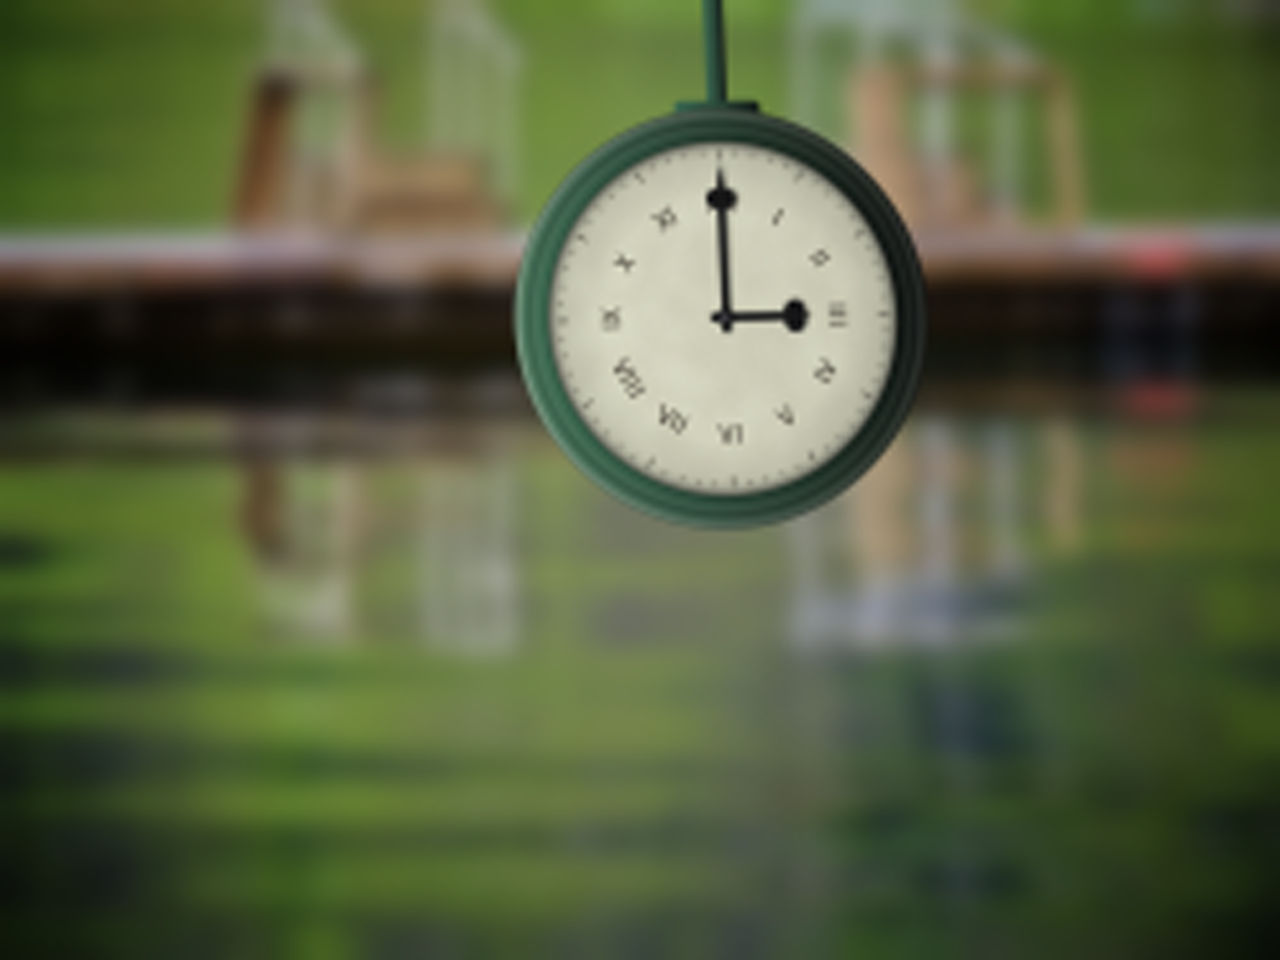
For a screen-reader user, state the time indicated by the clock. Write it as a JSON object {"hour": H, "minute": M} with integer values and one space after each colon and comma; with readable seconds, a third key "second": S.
{"hour": 3, "minute": 0}
